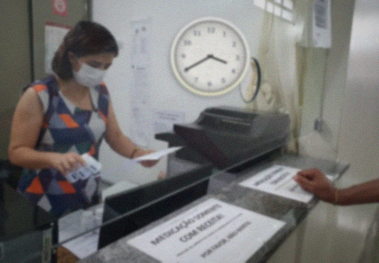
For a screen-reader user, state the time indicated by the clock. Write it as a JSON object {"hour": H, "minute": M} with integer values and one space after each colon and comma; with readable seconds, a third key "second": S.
{"hour": 3, "minute": 40}
